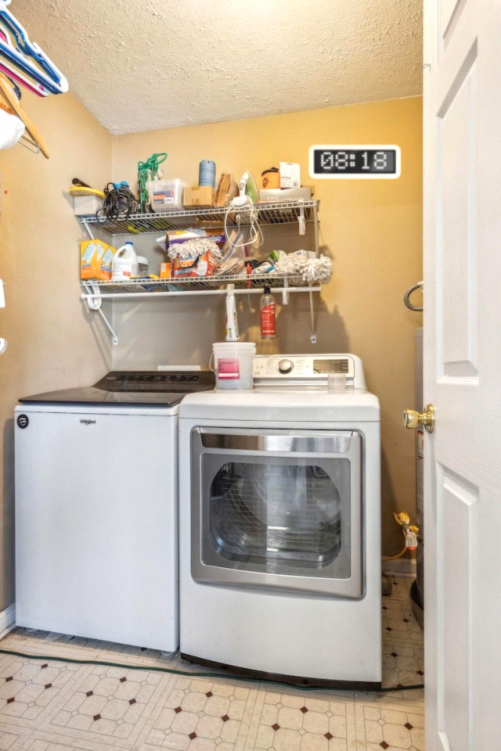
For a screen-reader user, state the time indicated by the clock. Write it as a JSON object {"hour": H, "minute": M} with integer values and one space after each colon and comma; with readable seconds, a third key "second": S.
{"hour": 8, "minute": 18}
